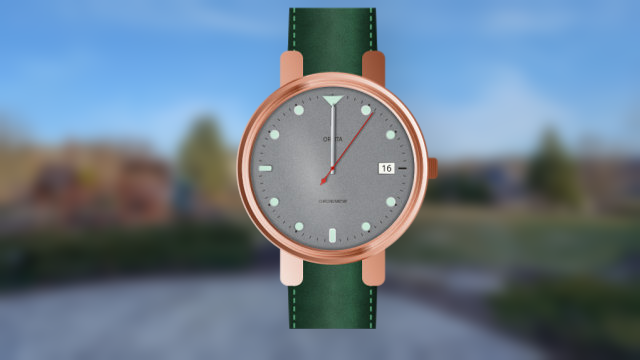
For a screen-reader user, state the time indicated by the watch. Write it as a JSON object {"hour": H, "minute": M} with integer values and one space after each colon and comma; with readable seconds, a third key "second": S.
{"hour": 12, "minute": 0, "second": 6}
